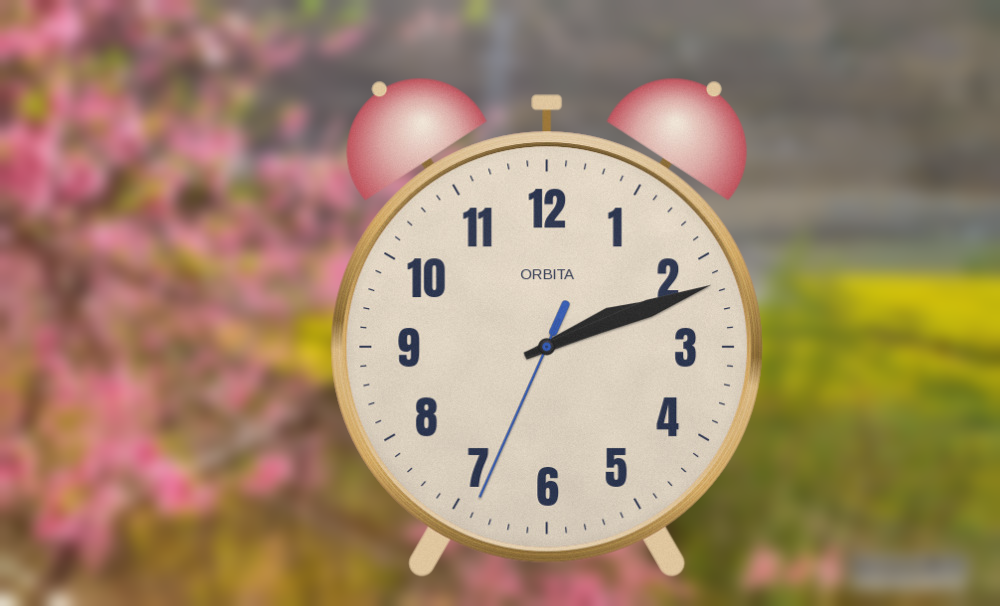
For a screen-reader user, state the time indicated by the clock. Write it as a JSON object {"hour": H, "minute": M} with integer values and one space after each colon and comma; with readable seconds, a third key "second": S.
{"hour": 2, "minute": 11, "second": 34}
